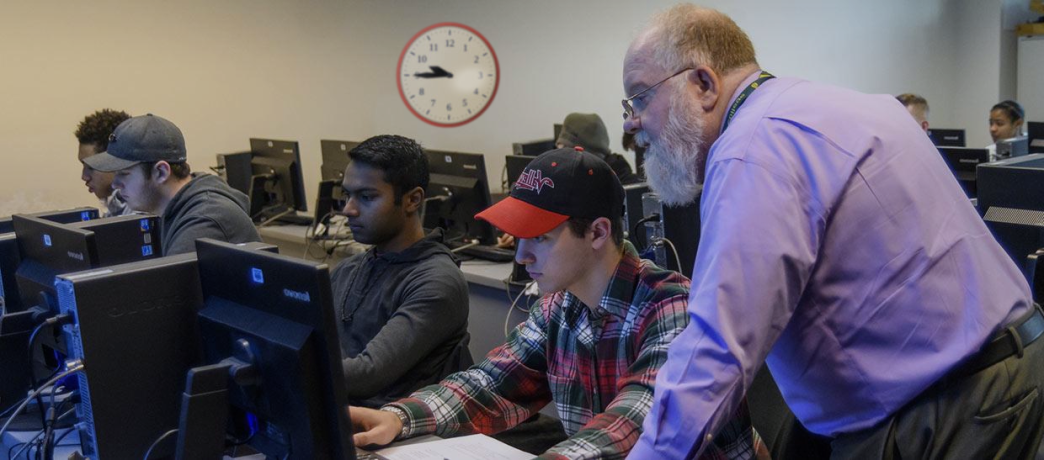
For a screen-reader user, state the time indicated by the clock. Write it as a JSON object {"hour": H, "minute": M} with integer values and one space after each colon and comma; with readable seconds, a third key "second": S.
{"hour": 9, "minute": 45}
